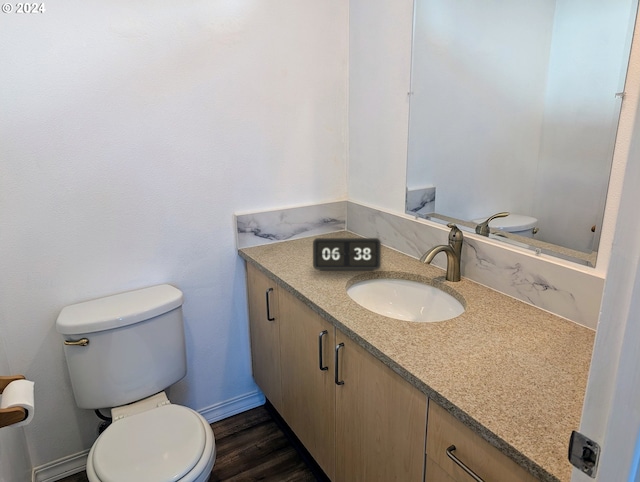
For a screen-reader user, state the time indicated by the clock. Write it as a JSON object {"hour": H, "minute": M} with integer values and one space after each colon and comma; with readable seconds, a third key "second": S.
{"hour": 6, "minute": 38}
